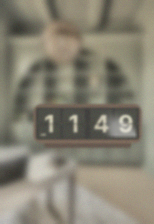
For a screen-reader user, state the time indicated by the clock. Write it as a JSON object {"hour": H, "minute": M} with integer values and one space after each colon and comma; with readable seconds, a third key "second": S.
{"hour": 11, "minute": 49}
